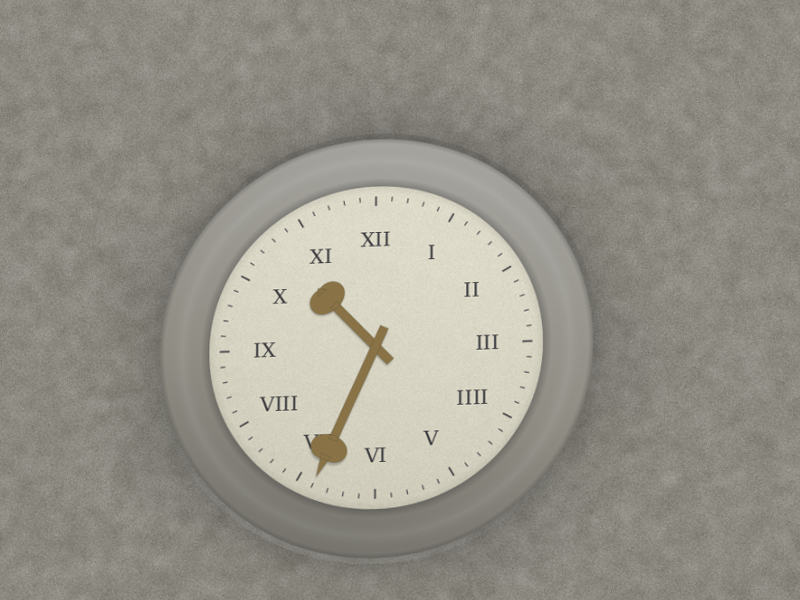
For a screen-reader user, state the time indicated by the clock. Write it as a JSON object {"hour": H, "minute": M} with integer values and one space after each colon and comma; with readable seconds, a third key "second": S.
{"hour": 10, "minute": 34}
